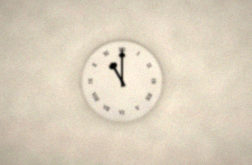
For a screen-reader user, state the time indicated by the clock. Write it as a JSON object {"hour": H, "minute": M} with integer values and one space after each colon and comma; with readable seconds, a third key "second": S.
{"hour": 11, "minute": 0}
